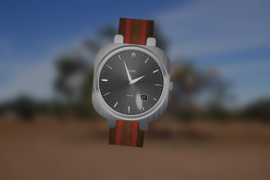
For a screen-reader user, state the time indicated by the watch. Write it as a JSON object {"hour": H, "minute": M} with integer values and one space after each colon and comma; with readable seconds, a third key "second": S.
{"hour": 1, "minute": 56}
